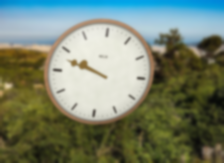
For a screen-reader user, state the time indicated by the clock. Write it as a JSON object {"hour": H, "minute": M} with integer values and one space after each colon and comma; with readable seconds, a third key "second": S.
{"hour": 9, "minute": 48}
